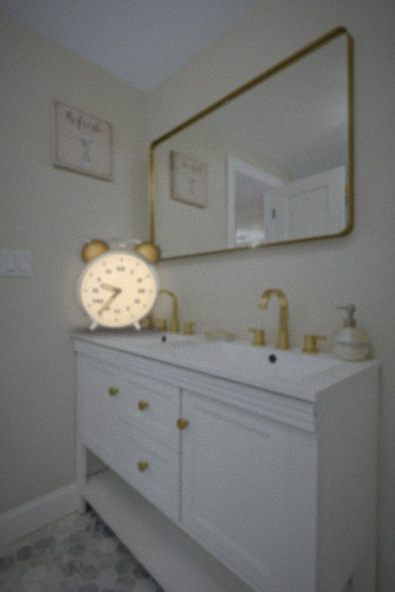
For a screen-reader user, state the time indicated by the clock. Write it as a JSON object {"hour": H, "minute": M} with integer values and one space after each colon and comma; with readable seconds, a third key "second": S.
{"hour": 9, "minute": 36}
